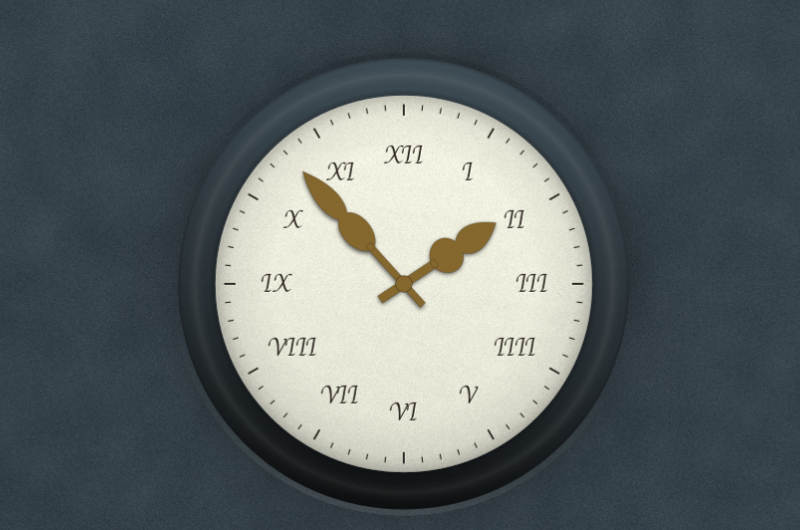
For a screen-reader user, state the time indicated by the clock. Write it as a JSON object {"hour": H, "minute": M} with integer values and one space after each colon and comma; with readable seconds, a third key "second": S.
{"hour": 1, "minute": 53}
